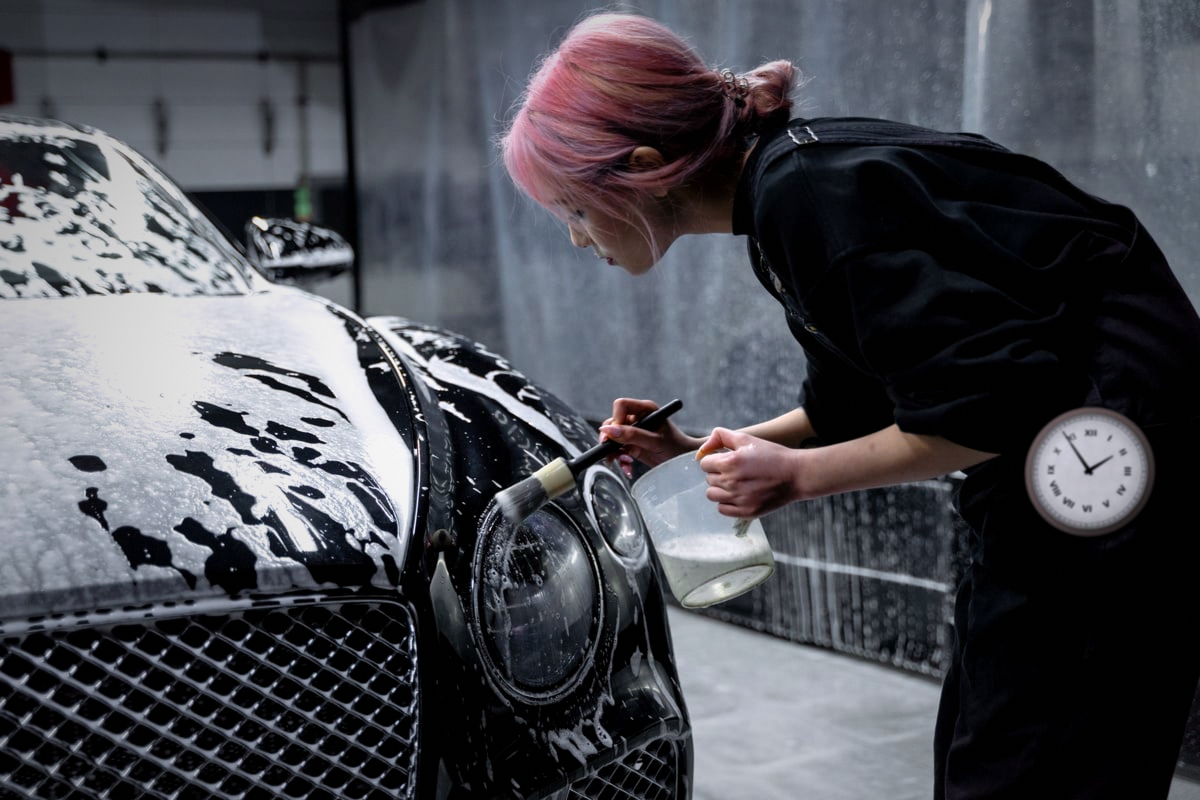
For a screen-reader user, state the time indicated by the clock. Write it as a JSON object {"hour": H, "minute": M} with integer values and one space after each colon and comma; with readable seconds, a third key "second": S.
{"hour": 1, "minute": 54}
